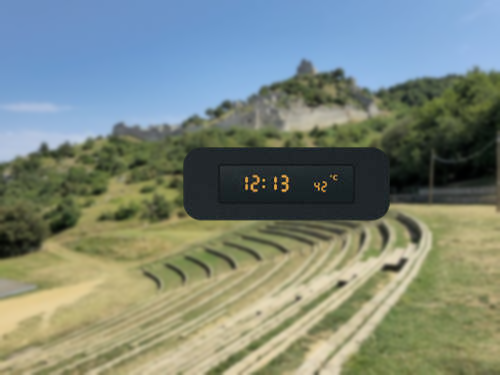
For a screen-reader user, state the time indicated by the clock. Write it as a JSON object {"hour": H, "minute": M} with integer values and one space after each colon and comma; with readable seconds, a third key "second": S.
{"hour": 12, "minute": 13}
